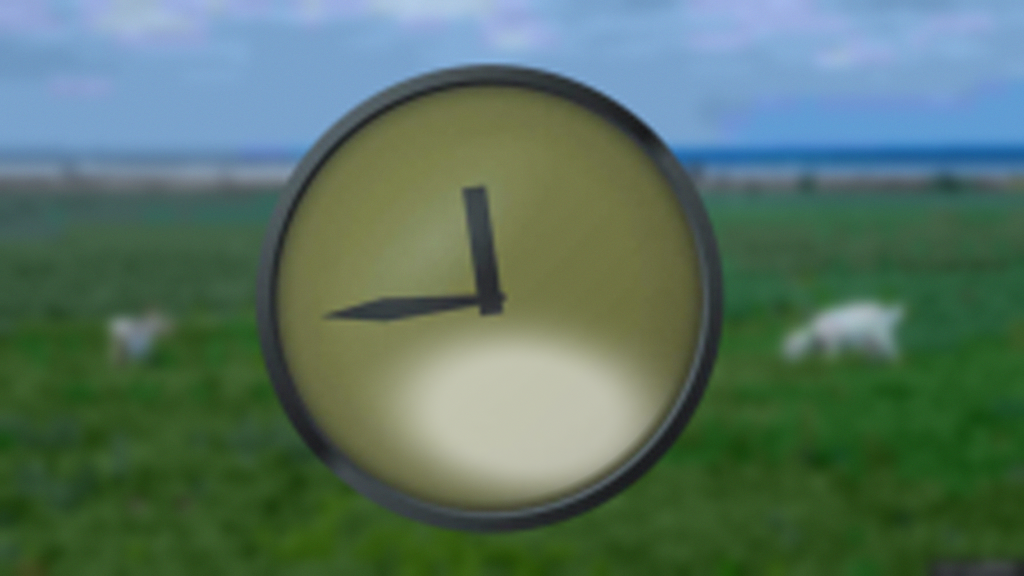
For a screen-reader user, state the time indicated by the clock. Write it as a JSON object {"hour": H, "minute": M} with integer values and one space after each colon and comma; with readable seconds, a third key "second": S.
{"hour": 11, "minute": 44}
